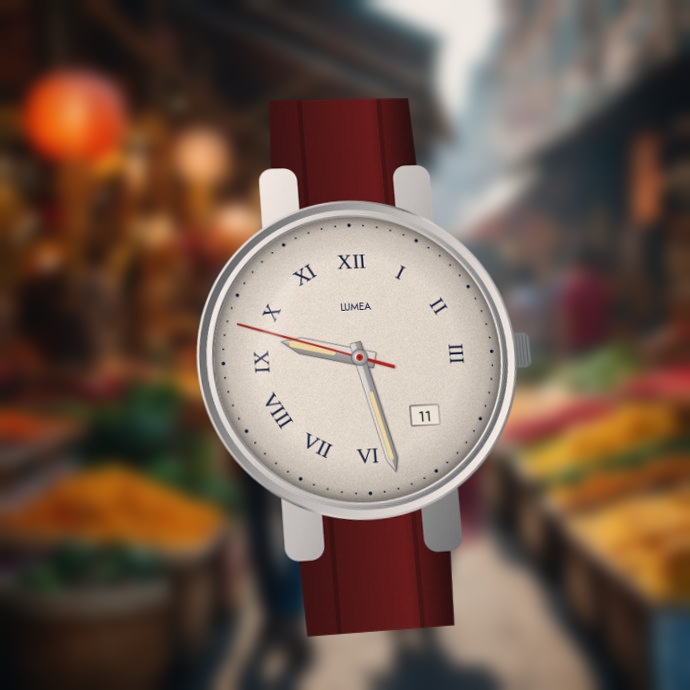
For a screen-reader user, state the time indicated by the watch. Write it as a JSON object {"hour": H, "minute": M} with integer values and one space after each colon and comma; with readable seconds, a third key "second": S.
{"hour": 9, "minute": 27, "second": 48}
